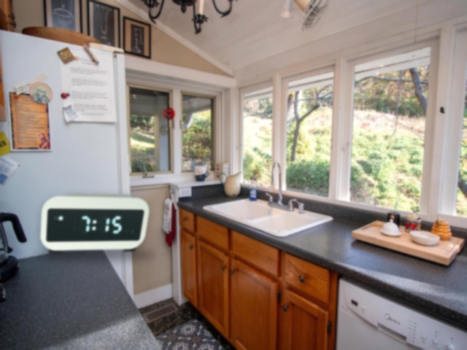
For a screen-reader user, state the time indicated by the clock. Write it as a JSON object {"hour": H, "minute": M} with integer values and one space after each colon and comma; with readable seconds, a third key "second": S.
{"hour": 7, "minute": 15}
